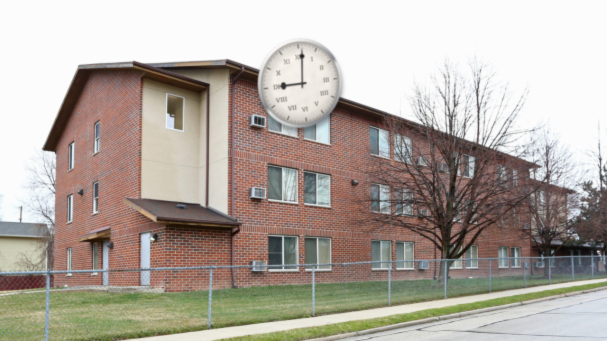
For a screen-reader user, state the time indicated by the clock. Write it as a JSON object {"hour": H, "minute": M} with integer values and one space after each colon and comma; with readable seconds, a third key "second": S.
{"hour": 9, "minute": 1}
